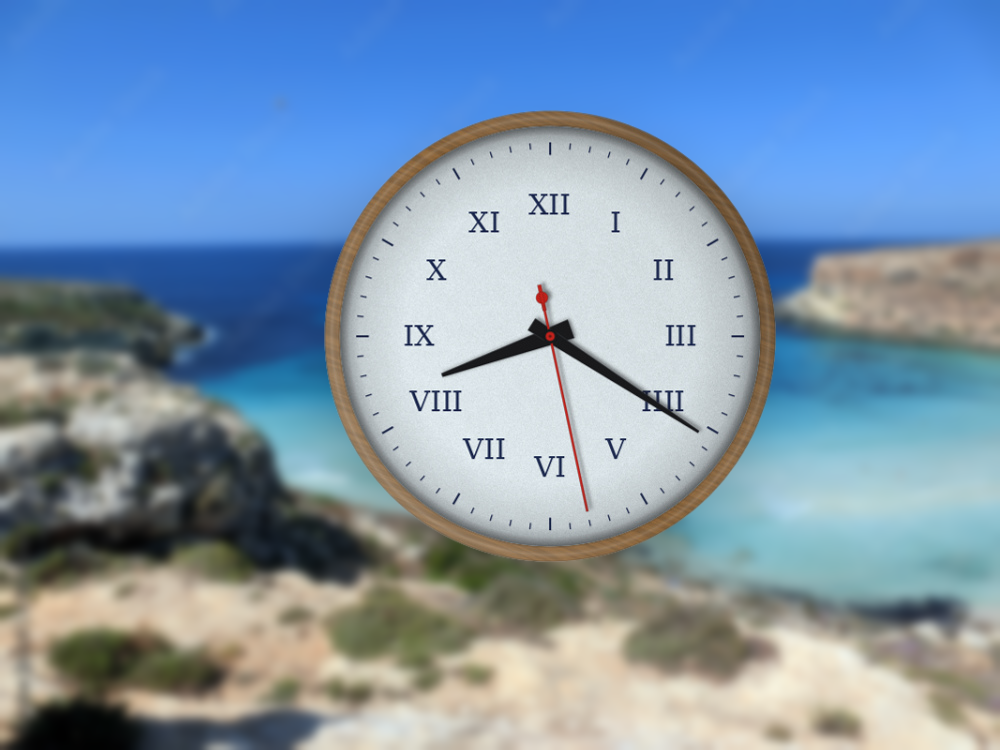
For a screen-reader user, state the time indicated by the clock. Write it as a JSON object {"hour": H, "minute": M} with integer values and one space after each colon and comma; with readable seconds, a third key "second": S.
{"hour": 8, "minute": 20, "second": 28}
